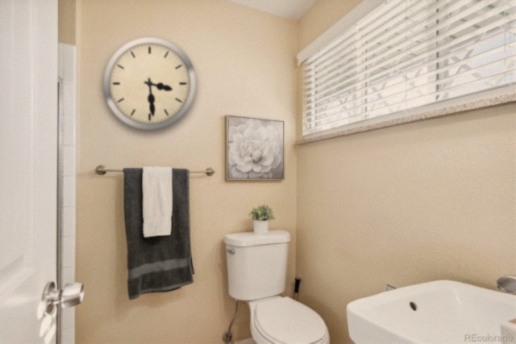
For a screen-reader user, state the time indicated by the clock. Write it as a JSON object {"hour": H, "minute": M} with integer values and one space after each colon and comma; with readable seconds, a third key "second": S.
{"hour": 3, "minute": 29}
